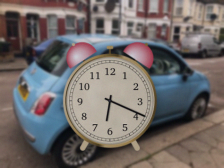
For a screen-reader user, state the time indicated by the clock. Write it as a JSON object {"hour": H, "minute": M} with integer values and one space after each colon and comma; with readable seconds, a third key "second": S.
{"hour": 6, "minute": 19}
